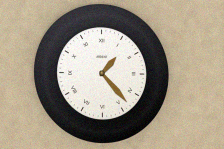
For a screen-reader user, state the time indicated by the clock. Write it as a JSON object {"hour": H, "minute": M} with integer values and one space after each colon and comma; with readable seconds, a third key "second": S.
{"hour": 1, "minute": 23}
